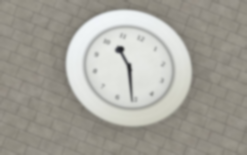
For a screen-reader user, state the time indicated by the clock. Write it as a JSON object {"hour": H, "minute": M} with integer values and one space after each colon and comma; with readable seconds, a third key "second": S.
{"hour": 10, "minute": 26}
